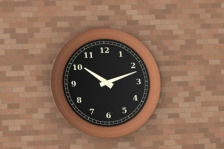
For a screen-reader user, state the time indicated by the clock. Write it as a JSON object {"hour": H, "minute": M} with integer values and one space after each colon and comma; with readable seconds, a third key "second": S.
{"hour": 10, "minute": 12}
